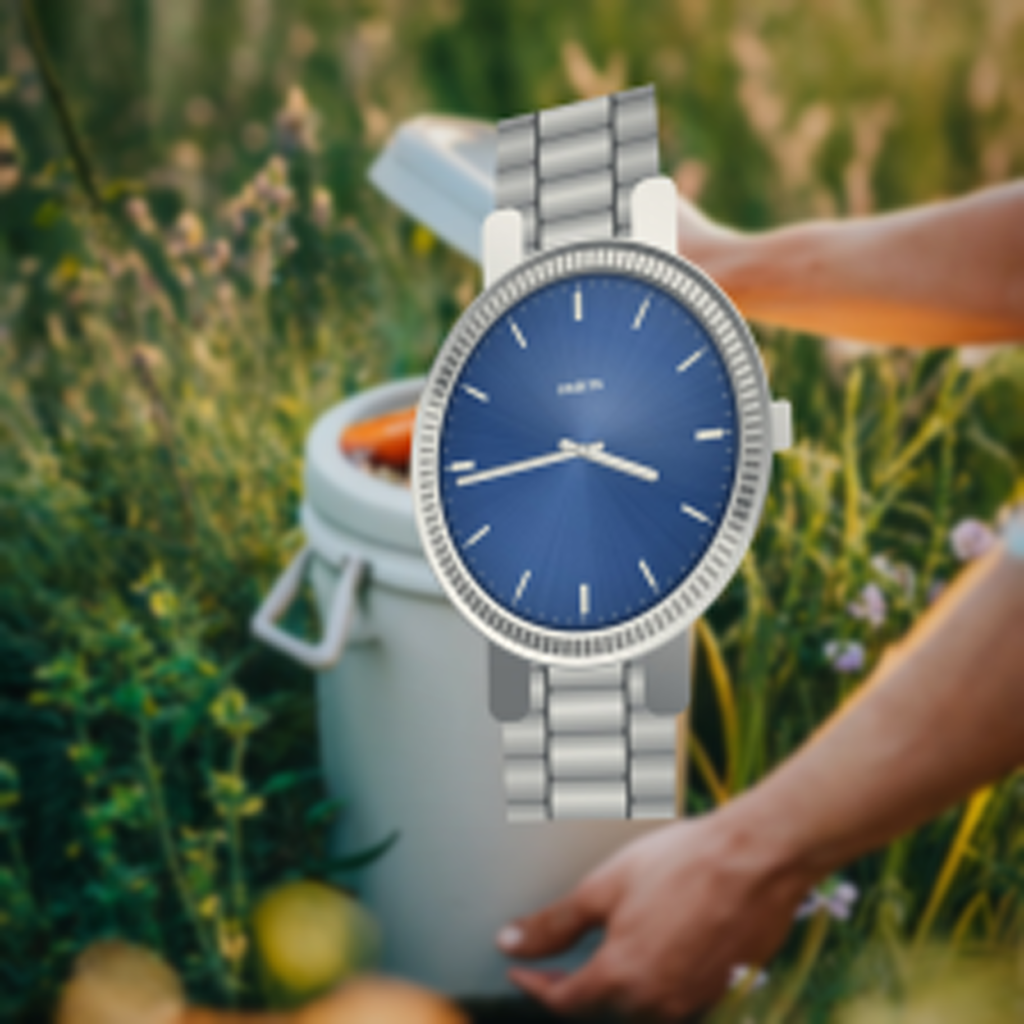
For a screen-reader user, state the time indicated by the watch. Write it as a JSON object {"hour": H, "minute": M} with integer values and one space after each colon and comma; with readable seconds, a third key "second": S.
{"hour": 3, "minute": 44}
